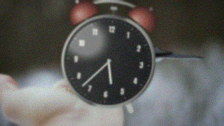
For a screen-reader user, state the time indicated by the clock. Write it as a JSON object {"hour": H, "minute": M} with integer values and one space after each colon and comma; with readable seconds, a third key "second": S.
{"hour": 5, "minute": 37}
